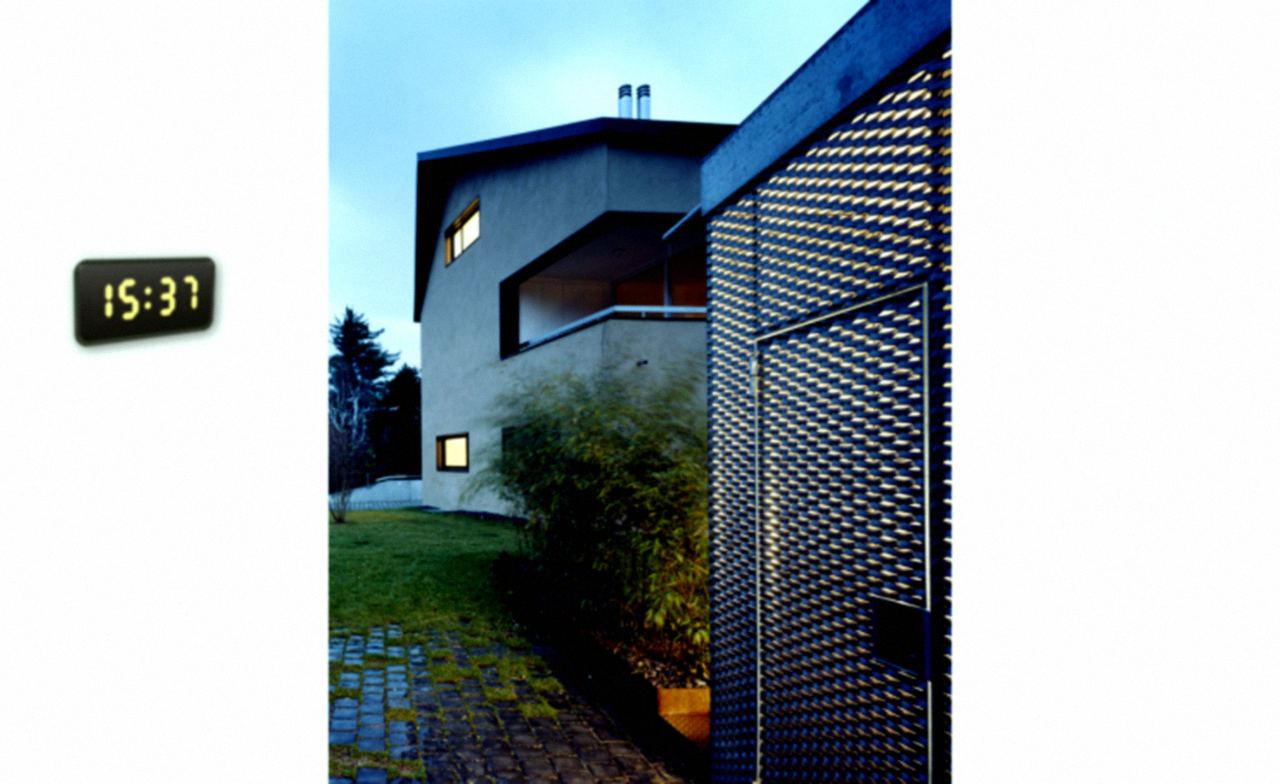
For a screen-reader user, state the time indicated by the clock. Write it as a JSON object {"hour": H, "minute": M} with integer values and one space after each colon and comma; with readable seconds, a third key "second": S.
{"hour": 15, "minute": 37}
